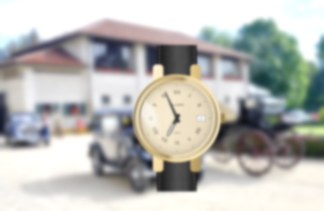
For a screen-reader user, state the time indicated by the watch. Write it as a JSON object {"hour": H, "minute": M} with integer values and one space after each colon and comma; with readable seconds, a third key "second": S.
{"hour": 6, "minute": 56}
